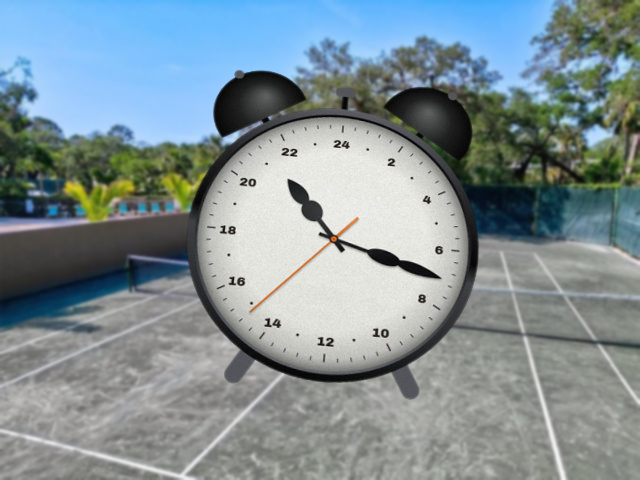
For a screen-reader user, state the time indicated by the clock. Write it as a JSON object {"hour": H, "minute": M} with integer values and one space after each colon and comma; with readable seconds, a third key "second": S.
{"hour": 21, "minute": 17, "second": 37}
